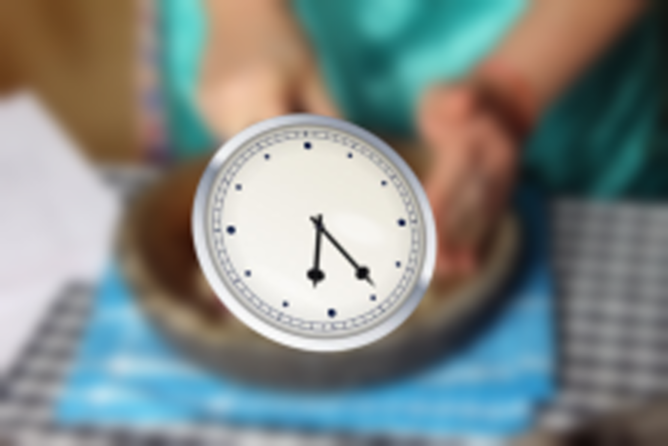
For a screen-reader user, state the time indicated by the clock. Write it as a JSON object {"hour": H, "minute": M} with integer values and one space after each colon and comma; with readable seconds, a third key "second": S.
{"hour": 6, "minute": 24}
